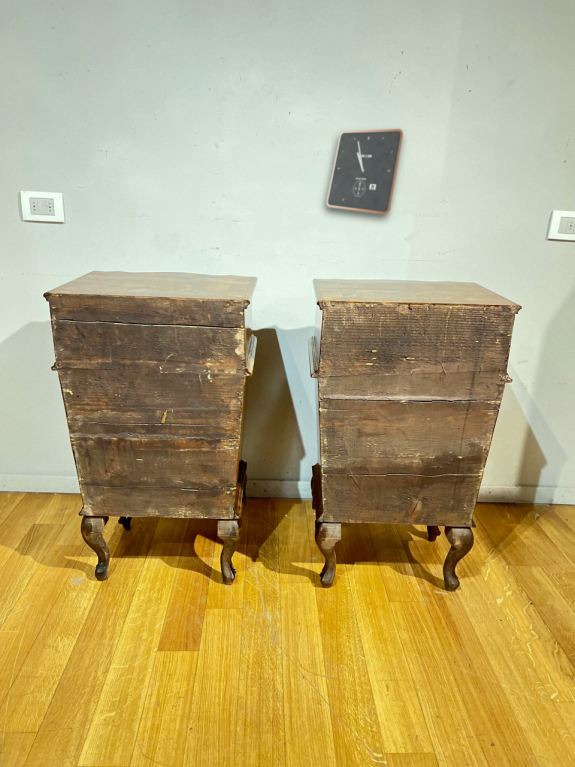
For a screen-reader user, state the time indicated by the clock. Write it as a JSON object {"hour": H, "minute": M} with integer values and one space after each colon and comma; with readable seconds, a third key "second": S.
{"hour": 10, "minute": 56}
